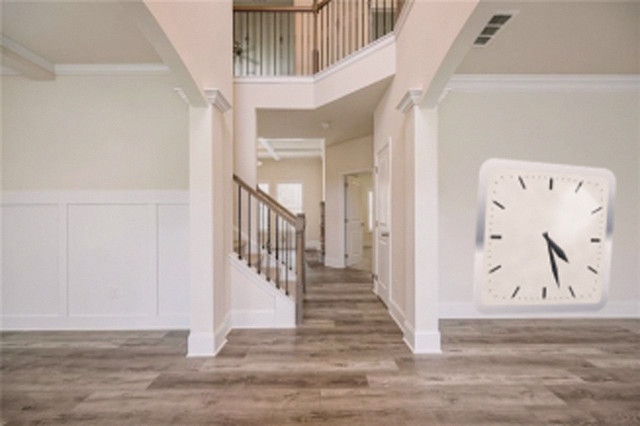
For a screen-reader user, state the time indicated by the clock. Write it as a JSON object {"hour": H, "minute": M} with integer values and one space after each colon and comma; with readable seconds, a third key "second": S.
{"hour": 4, "minute": 27}
